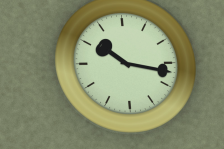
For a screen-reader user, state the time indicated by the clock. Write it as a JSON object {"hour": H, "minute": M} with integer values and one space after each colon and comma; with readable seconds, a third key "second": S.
{"hour": 10, "minute": 17}
